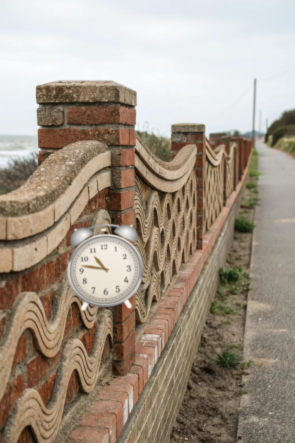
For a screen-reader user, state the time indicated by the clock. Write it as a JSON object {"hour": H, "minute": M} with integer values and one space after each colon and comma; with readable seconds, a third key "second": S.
{"hour": 10, "minute": 47}
